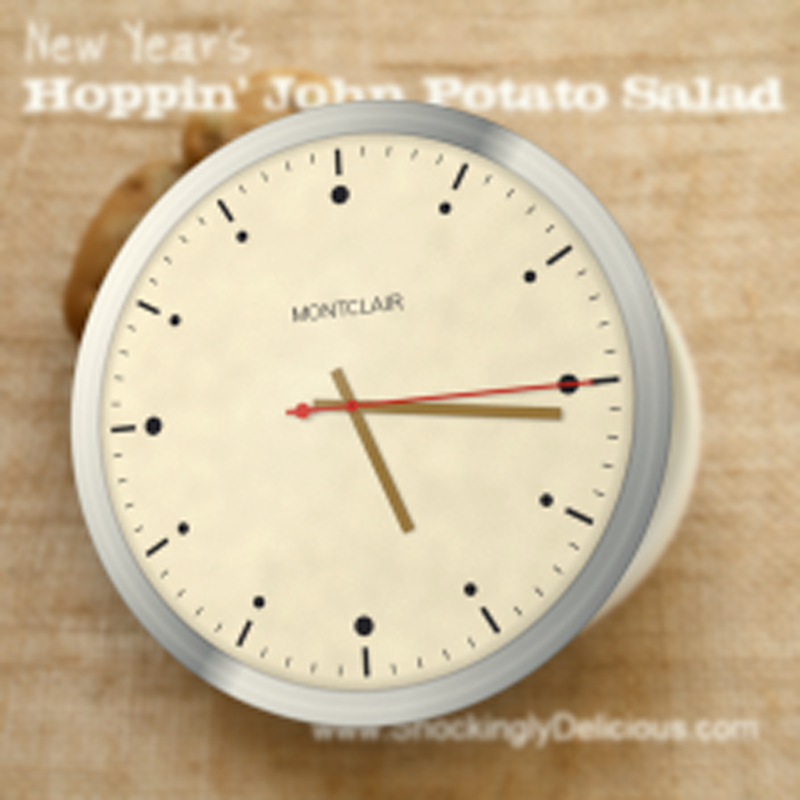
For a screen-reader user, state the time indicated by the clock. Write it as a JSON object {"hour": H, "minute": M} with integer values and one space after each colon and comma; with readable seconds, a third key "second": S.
{"hour": 5, "minute": 16, "second": 15}
